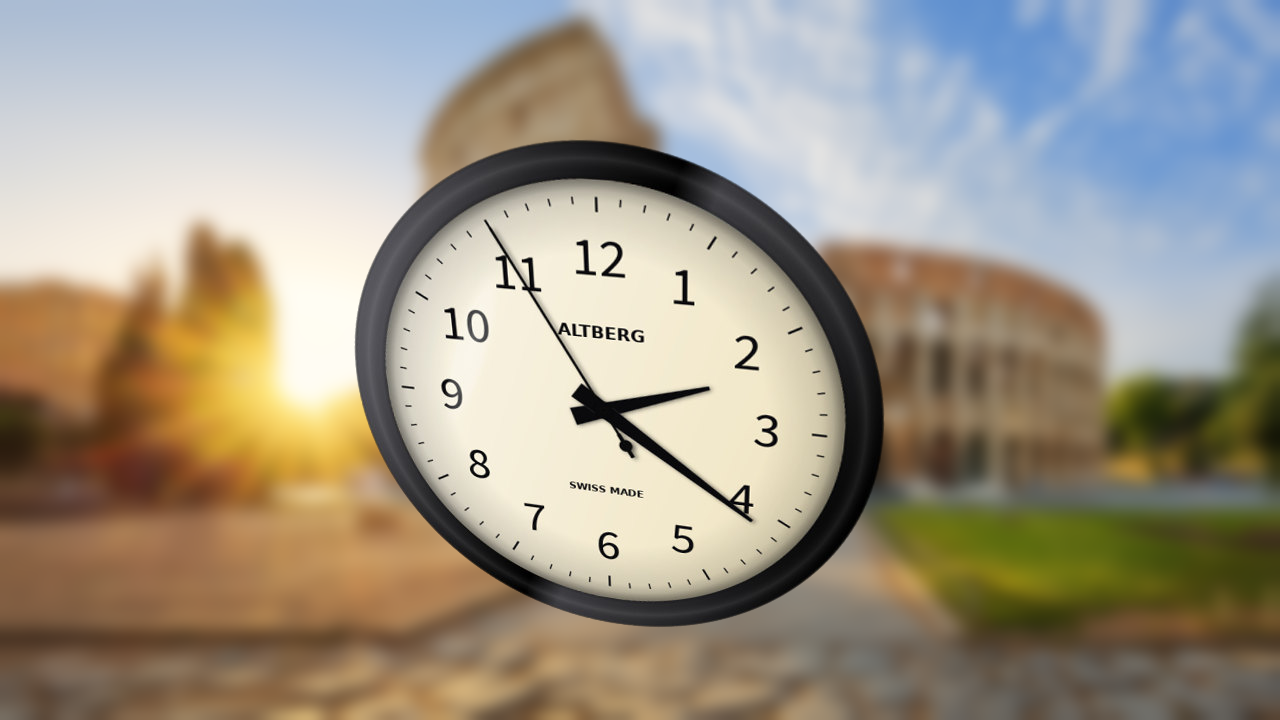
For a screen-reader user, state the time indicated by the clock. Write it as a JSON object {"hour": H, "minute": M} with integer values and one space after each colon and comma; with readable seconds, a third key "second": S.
{"hour": 2, "minute": 20, "second": 55}
